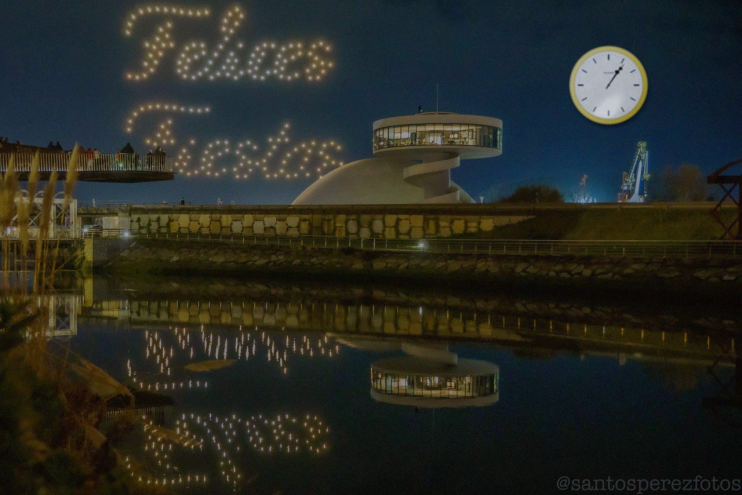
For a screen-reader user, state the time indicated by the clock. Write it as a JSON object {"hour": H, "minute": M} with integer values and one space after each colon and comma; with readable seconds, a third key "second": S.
{"hour": 1, "minute": 6}
